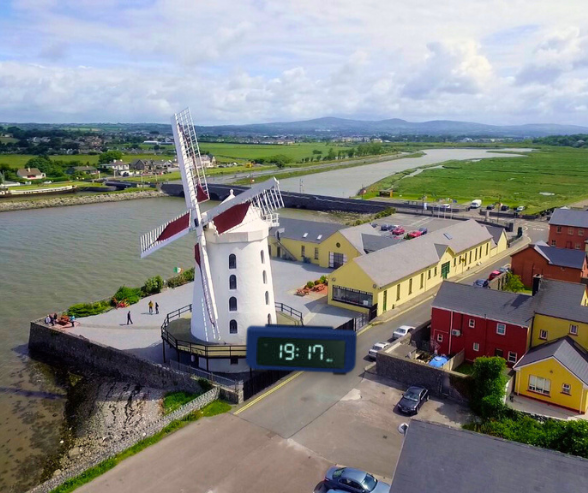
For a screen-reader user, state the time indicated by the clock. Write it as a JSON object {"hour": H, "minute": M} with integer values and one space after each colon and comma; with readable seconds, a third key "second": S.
{"hour": 19, "minute": 17}
